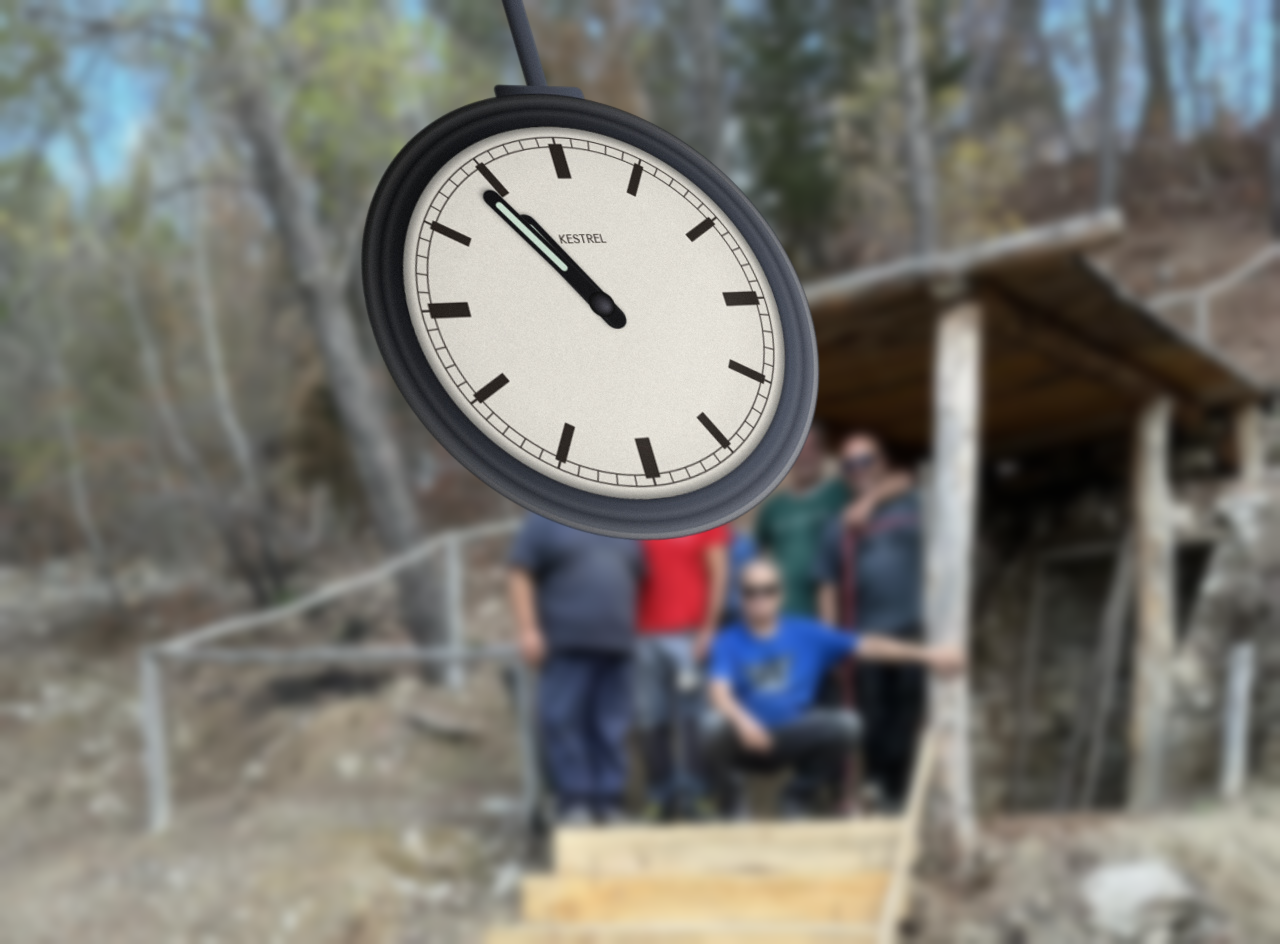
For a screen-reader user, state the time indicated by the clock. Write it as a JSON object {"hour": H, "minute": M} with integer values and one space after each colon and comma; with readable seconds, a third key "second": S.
{"hour": 10, "minute": 54}
